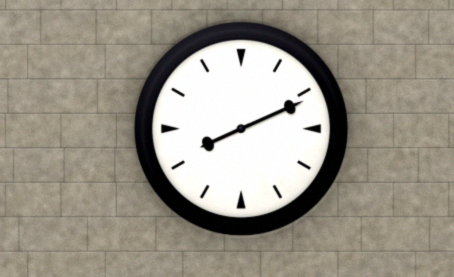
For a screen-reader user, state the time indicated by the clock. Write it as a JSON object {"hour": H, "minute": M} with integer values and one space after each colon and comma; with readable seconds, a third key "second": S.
{"hour": 8, "minute": 11}
